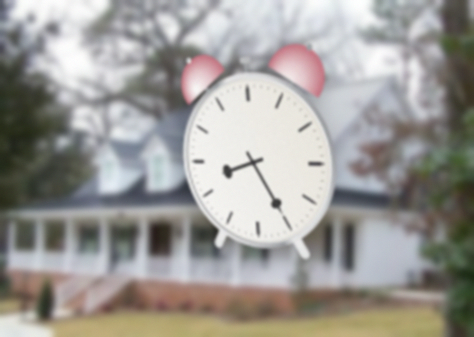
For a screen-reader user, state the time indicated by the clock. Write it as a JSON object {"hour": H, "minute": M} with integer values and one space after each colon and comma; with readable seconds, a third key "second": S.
{"hour": 8, "minute": 25}
